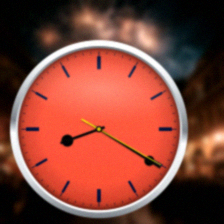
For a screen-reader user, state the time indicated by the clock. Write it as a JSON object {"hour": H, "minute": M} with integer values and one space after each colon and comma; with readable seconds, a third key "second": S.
{"hour": 8, "minute": 20, "second": 20}
